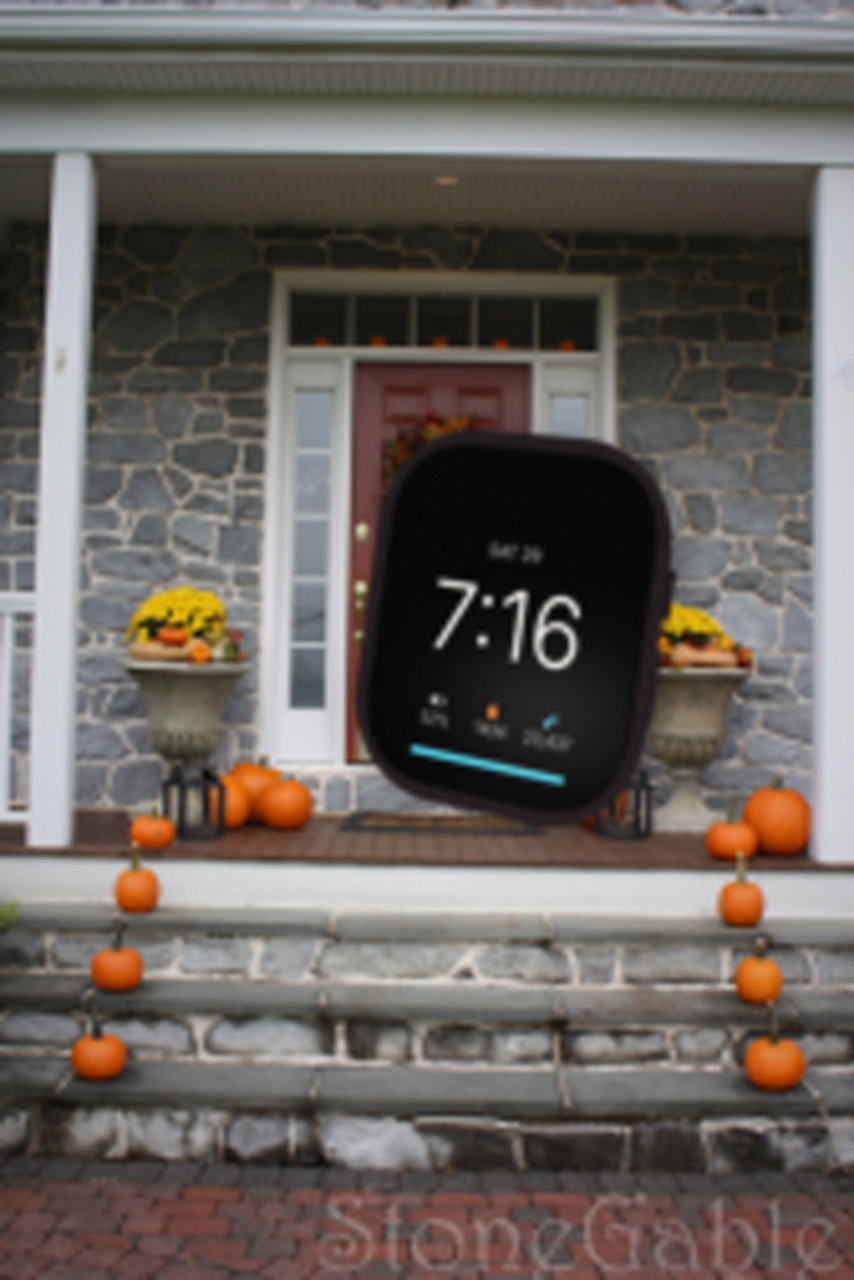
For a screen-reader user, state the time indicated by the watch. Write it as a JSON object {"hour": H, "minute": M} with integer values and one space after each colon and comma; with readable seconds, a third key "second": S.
{"hour": 7, "minute": 16}
